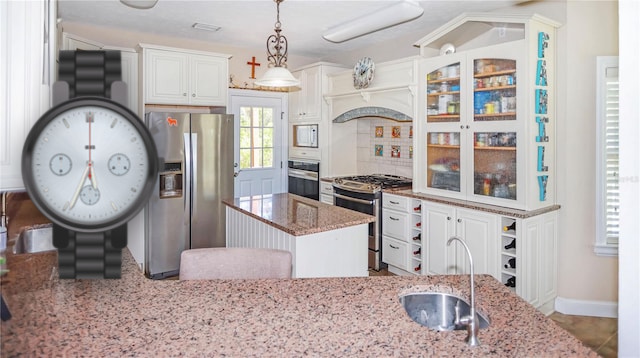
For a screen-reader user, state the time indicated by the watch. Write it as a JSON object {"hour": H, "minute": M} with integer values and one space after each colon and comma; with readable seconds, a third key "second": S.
{"hour": 5, "minute": 34}
